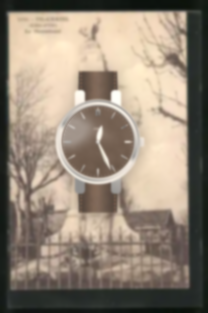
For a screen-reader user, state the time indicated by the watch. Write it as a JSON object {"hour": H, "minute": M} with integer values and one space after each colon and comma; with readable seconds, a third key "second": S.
{"hour": 12, "minute": 26}
